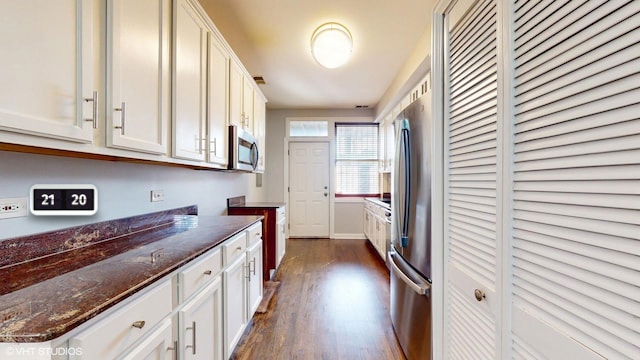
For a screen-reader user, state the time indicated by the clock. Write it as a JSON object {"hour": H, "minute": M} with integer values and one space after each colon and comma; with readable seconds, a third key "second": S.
{"hour": 21, "minute": 20}
